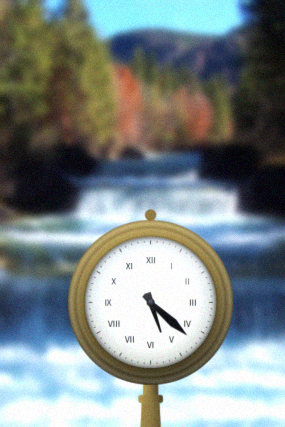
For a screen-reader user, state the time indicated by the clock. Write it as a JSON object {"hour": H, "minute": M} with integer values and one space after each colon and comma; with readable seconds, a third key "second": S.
{"hour": 5, "minute": 22}
